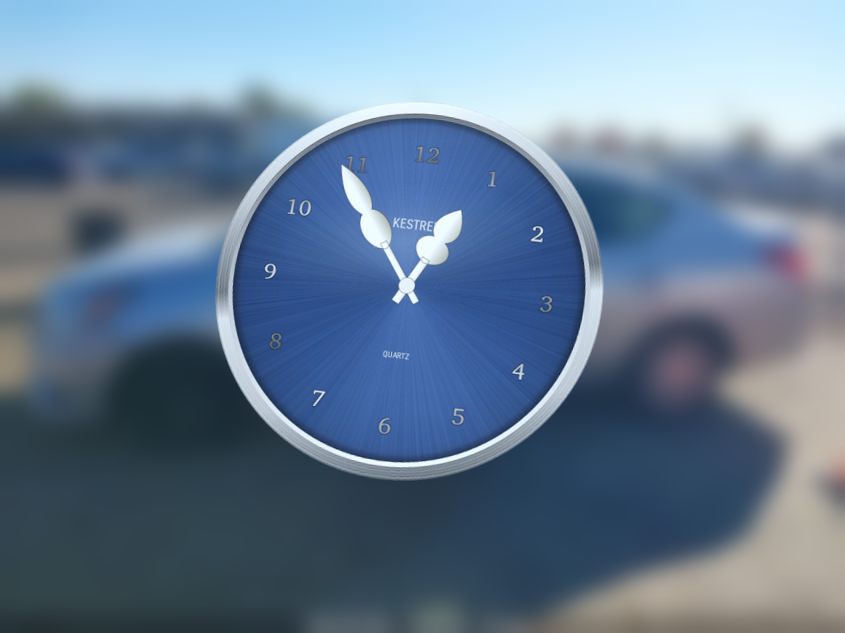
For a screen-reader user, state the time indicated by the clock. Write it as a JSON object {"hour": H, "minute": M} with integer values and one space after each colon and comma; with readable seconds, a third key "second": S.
{"hour": 12, "minute": 54}
